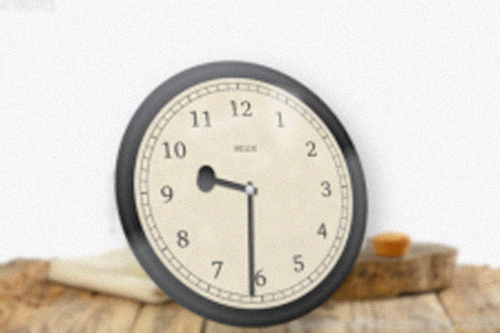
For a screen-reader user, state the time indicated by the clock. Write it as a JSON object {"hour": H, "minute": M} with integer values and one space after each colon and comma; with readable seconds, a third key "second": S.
{"hour": 9, "minute": 31}
